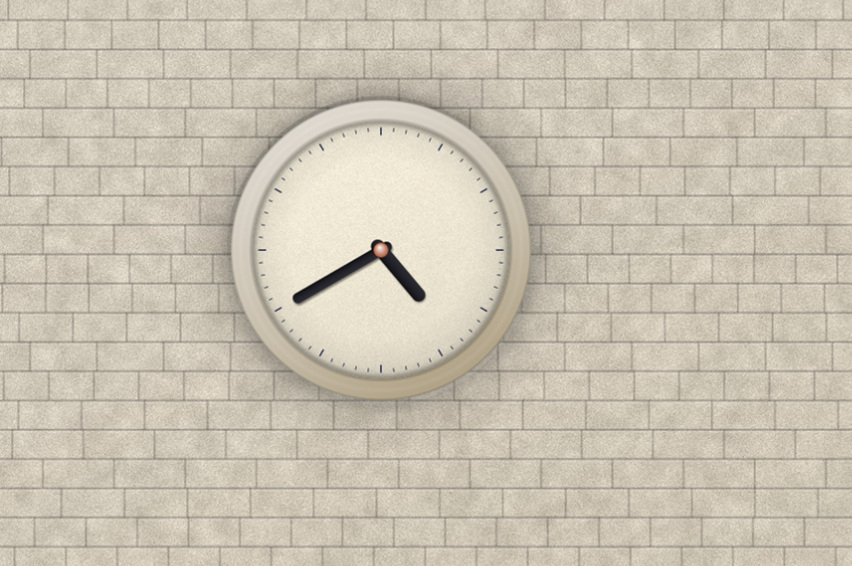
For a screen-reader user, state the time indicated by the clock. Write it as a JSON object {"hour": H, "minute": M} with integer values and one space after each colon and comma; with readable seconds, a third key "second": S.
{"hour": 4, "minute": 40}
